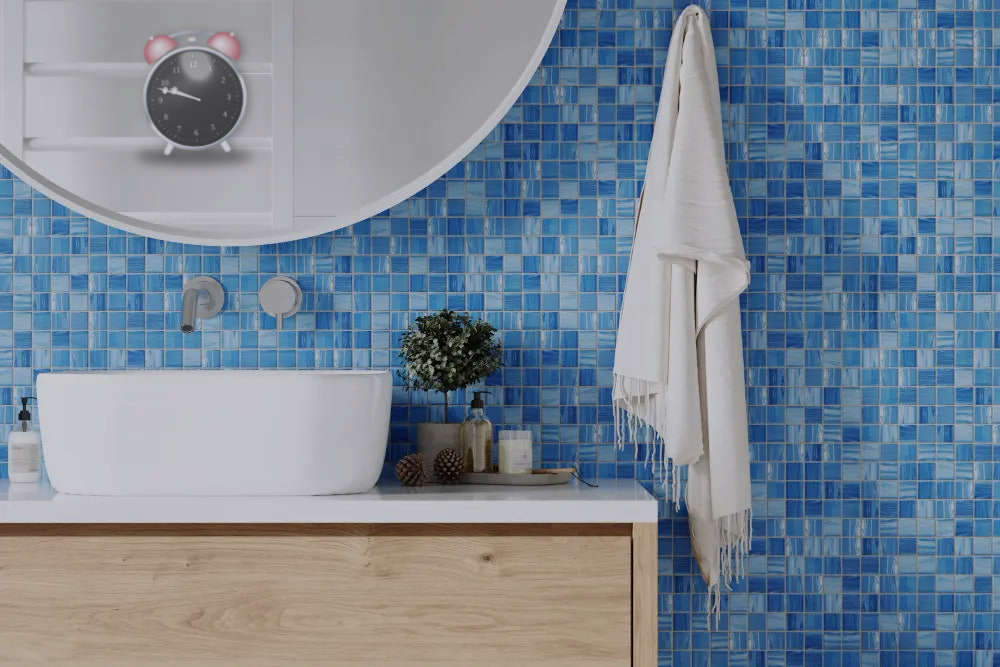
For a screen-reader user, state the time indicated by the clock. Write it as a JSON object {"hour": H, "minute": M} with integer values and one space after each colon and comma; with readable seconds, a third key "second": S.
{"hour": 9, "minute": 48}
